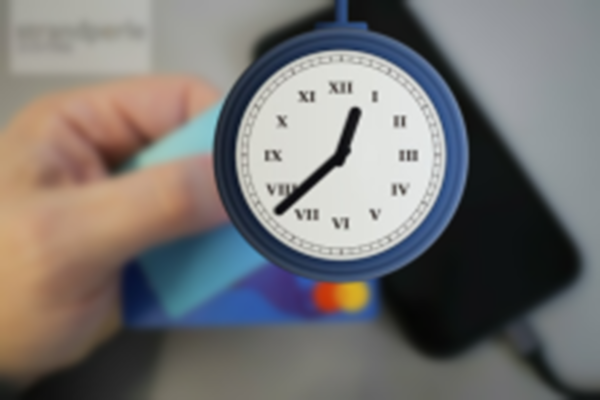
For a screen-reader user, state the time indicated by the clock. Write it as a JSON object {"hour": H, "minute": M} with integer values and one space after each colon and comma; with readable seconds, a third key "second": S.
{"hour": 12, "minute": 38}
